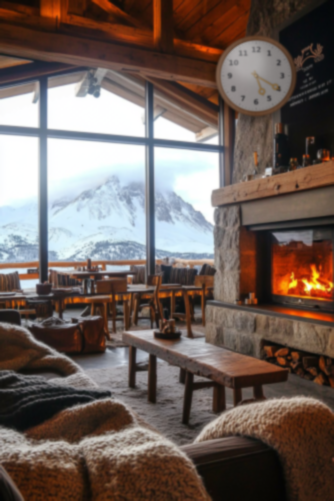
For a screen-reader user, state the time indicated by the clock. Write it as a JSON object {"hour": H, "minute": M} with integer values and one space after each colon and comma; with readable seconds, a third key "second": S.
{"hour": 5, "minute": 20}
